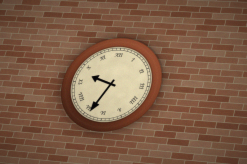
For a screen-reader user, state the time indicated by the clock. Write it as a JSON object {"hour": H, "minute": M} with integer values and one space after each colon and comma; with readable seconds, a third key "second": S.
{"hour": 9, "minute": 34}
